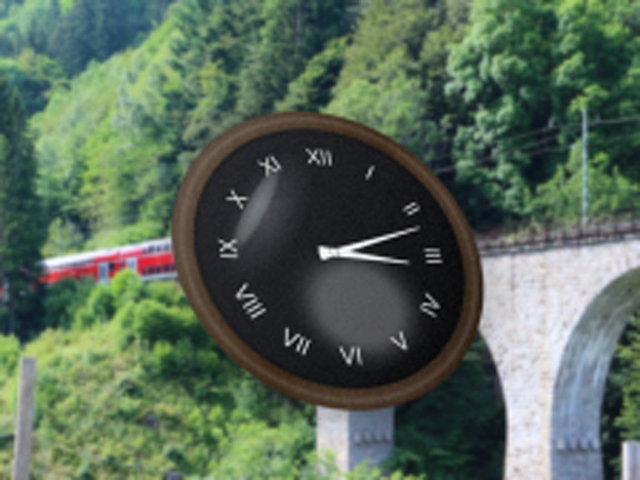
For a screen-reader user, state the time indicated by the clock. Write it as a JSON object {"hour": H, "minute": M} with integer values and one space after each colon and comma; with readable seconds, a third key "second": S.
{"hour": 3, "minute": 12}
